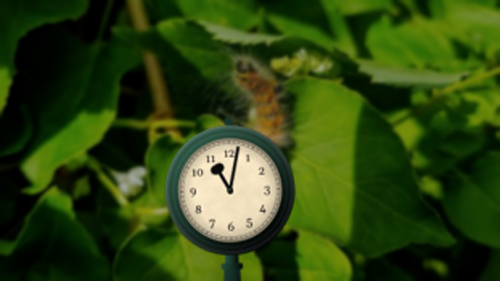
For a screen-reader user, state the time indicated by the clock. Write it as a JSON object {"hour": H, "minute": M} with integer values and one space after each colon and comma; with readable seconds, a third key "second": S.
{"hour": 11, "minute": 2}
